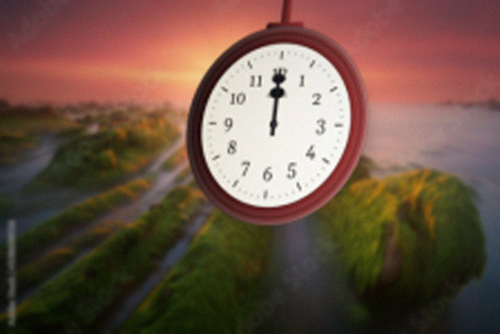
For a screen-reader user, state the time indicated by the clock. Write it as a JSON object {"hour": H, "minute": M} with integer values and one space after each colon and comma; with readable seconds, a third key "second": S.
{"hour": 12, "minute": 0}
